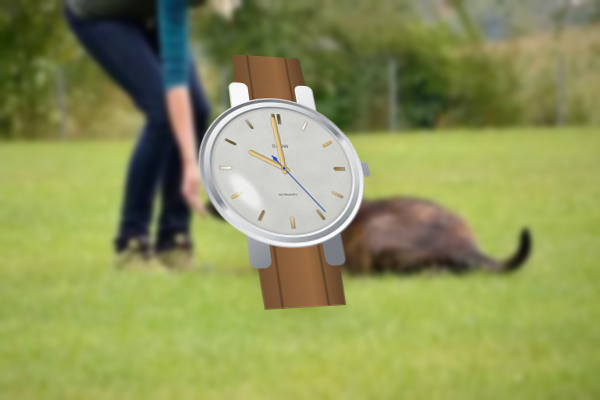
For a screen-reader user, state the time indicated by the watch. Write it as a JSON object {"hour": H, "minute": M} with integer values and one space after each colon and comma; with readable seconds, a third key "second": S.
{"hour": 9, "minute": 59, "second": 24}
